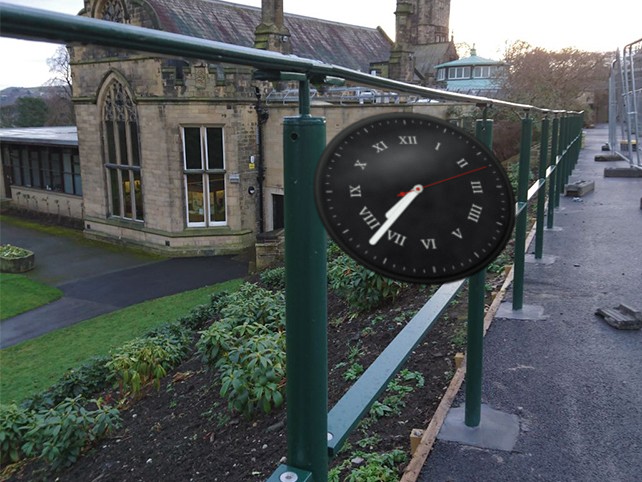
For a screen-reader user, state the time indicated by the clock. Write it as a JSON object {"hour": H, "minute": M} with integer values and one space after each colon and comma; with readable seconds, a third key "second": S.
{"hour": 7, "minute": 37, "second": 12}
